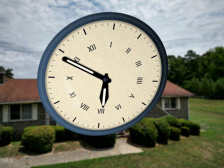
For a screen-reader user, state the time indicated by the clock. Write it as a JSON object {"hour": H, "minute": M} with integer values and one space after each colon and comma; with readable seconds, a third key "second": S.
{"hour": 6, "minute": 54}
